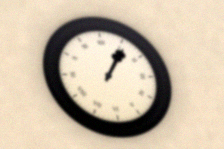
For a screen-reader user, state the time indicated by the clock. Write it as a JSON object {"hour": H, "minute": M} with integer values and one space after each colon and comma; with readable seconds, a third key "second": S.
{"hour": 1, "minute": 6}
